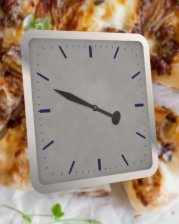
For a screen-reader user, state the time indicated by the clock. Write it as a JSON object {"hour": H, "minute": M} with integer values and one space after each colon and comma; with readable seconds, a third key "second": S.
{"hour": 3, "minute": 49}
